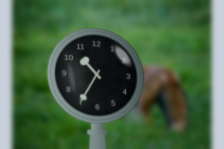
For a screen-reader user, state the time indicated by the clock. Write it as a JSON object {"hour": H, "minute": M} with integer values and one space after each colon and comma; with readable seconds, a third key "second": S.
{"hour": 10, "minute": 35}
